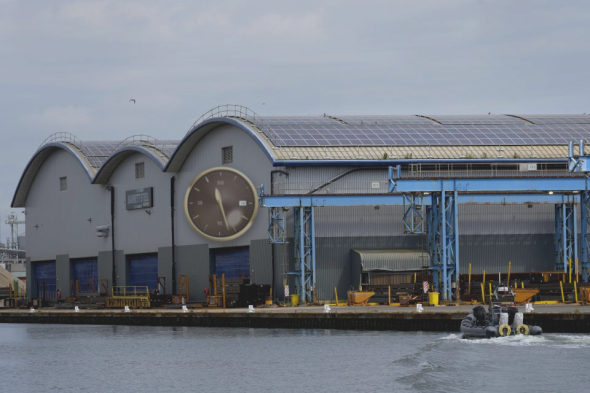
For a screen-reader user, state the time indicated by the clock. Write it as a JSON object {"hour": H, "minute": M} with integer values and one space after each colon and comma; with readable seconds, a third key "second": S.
{"hour": 11, "minute": 27}
